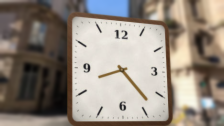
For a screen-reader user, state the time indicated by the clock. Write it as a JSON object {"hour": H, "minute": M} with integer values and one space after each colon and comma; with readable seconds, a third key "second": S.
{"hour": 8, "minute": 23}
